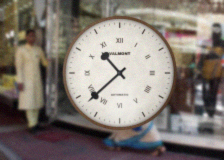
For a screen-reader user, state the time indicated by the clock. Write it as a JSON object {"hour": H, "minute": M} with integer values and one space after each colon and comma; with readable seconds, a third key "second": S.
{"hour": 10, "minute": 38}
